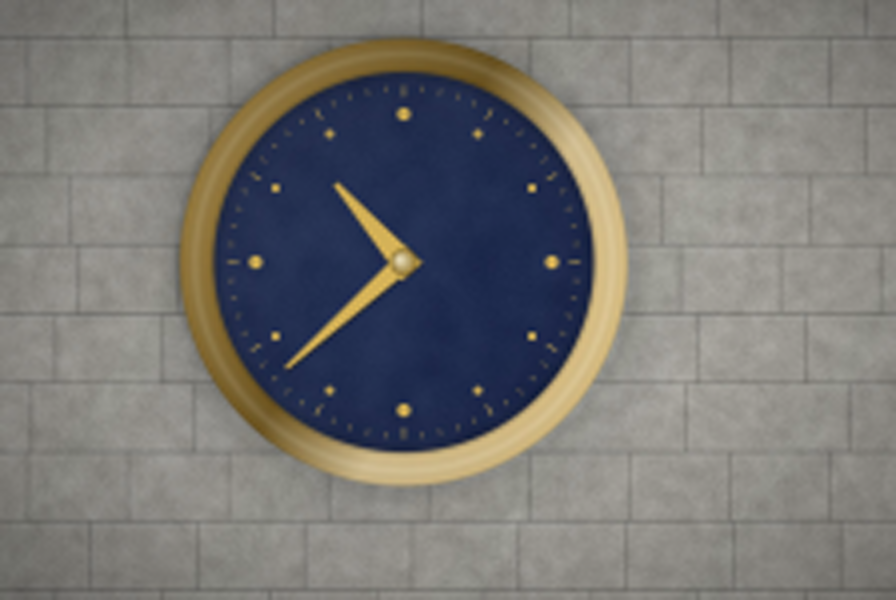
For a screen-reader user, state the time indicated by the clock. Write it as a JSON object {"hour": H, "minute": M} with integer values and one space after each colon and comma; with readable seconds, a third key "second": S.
{"hour": 10, "minute": 38}
